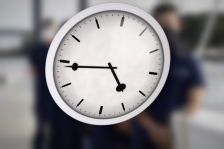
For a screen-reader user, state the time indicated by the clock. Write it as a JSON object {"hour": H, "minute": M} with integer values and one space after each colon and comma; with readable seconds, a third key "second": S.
{"hour": 4, "minute": 44}
